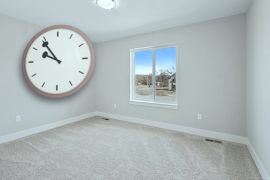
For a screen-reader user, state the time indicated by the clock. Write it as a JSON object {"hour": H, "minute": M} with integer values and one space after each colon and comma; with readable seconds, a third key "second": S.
{"hour": 9, "minute": 54}
